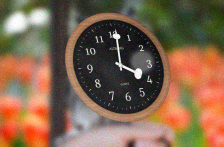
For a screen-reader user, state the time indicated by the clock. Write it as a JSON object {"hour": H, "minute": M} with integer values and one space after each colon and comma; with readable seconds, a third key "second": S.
{"hour": 4, "minute": 1}
